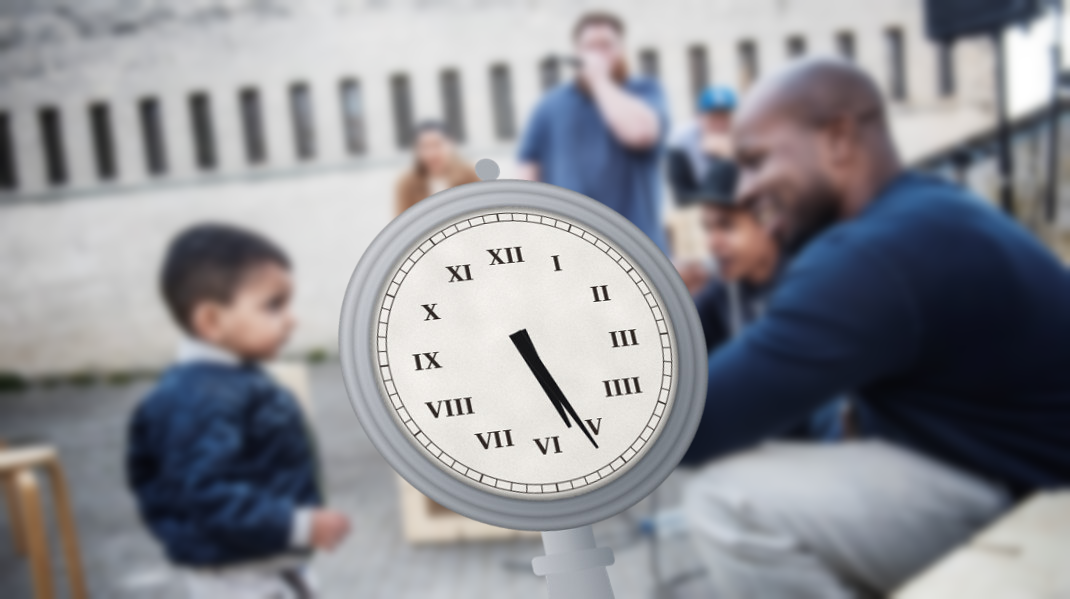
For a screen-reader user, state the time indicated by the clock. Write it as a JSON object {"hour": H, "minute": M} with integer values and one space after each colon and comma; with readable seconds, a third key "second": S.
{"hour": 5, "minute": 26}
